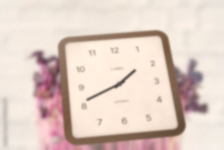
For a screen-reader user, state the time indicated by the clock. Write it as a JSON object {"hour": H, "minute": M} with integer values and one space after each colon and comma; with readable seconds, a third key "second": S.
{"hour": 1, "minute": 41}
